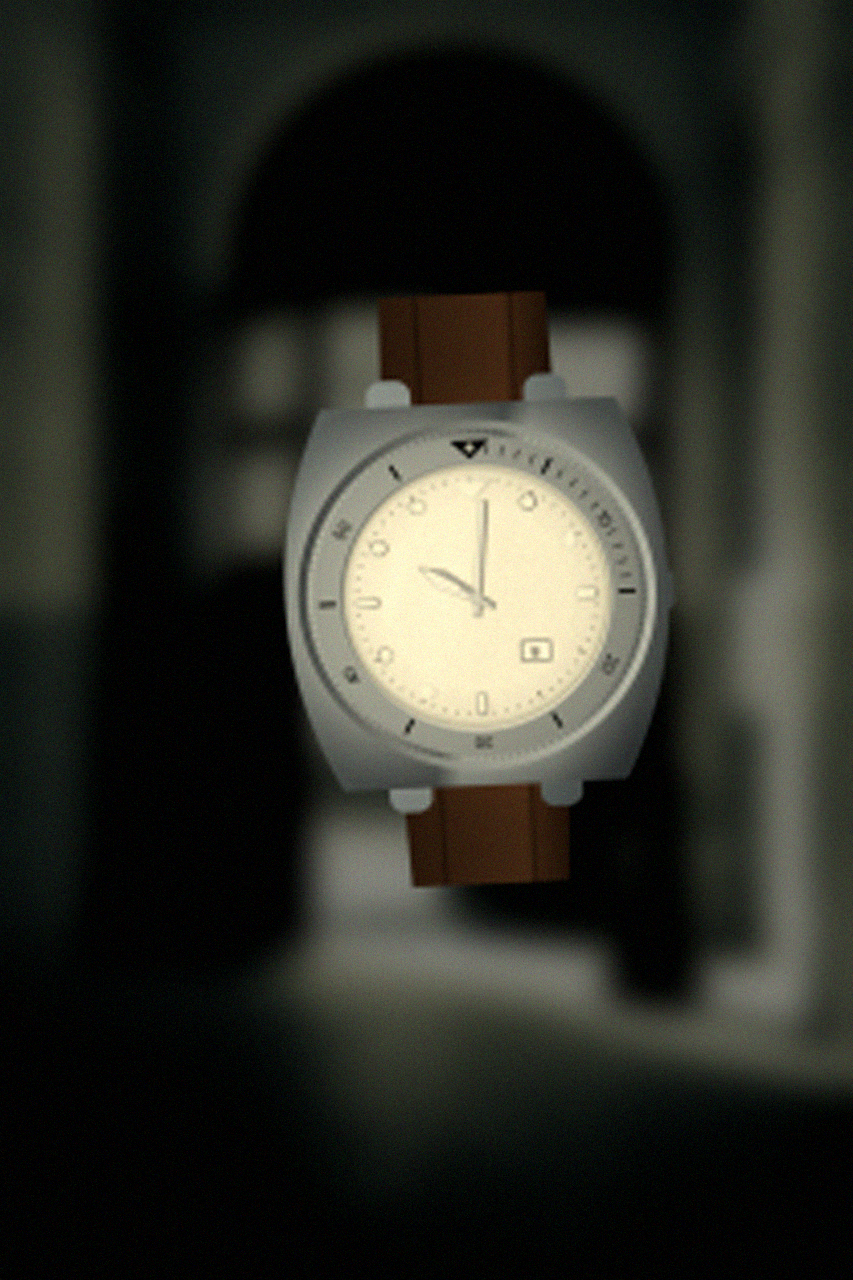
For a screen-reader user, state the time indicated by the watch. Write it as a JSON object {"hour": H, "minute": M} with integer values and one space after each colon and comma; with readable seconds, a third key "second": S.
{"hour": 10, "minute": 1}
